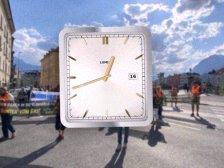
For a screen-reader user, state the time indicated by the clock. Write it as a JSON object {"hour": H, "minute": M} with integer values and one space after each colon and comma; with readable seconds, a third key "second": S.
{"hour": 12, "minute": 42}
